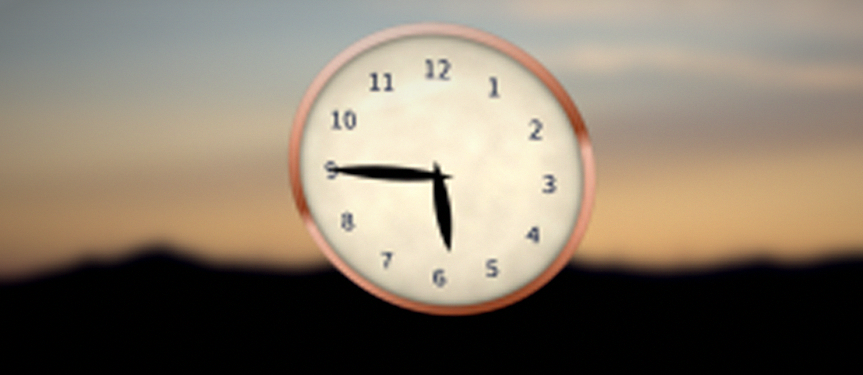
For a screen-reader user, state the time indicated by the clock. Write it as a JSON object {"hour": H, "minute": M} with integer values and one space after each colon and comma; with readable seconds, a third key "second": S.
{"hour": 5, "minute": 45}
